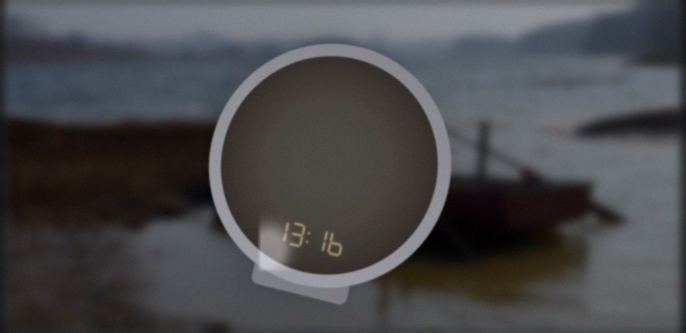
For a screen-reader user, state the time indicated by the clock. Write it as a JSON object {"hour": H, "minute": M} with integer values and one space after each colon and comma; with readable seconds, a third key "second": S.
{"hour": 13, "minute": 16}
